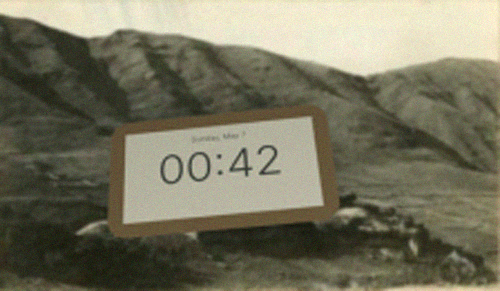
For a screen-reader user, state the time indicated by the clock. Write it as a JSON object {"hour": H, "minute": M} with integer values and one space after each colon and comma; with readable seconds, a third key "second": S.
{"hour": 0, "minute": 42}
